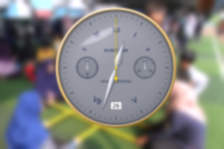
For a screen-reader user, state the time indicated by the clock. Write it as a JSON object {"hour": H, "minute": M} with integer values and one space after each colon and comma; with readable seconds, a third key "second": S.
{"hour": 12, "minute": 33}
